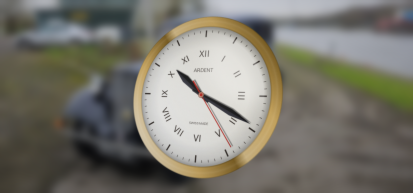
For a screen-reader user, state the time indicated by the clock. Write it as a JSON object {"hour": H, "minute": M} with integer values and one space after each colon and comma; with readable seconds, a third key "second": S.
{"hour": 10, "minute": 19, "second": 24}
